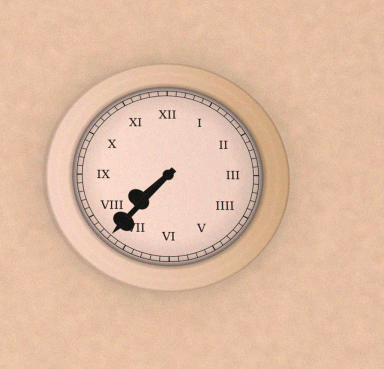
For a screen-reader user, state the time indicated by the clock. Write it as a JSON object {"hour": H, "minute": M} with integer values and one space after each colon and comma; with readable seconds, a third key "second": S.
{"hour": 7, "minute": 37}
